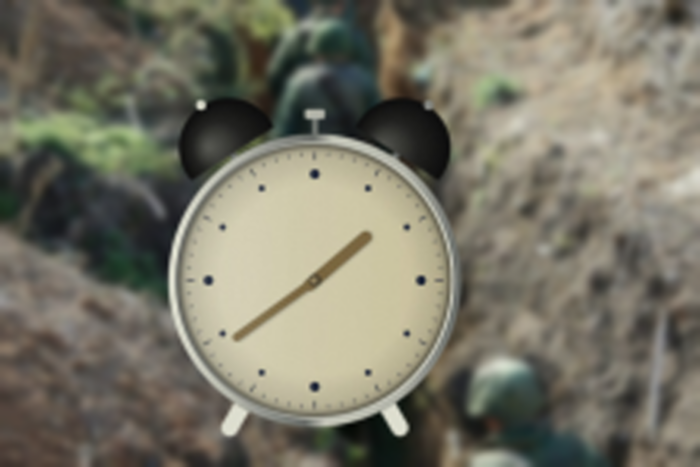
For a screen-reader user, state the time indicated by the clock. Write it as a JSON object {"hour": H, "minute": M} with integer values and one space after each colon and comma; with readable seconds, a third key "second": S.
{"hour": 1, "minute": 39}
